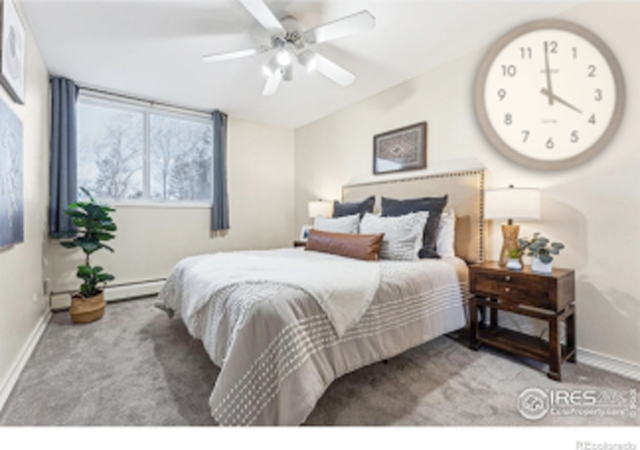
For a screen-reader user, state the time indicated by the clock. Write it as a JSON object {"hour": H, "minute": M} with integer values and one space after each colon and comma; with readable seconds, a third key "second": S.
{"hour": 3, "minute": 59}
